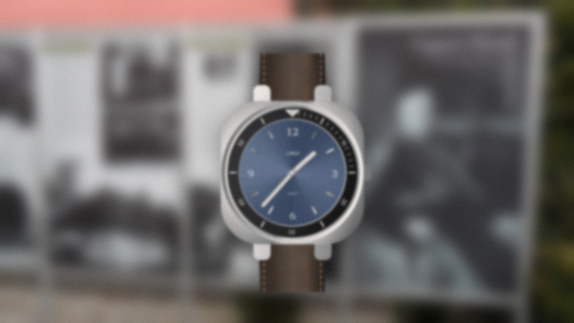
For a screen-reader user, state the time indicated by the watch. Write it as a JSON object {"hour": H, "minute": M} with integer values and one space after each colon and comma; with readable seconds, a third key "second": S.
{"hour": 1, "minute": 37}
